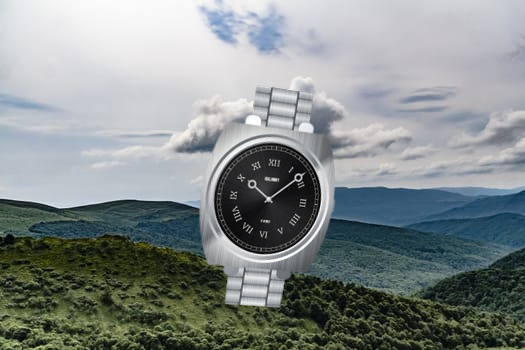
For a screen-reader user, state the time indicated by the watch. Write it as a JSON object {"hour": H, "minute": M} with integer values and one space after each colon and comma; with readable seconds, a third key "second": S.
{"hour": 10, "minute": 8}
